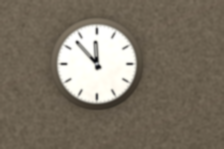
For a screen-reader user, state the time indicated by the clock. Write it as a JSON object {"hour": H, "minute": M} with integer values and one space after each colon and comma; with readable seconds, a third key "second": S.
{"hour": 11, "minute": 53}
